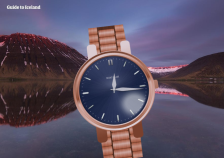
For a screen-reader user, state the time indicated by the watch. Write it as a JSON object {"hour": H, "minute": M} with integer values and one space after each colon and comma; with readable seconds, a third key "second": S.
{"hour": 12, "minute": 16}
